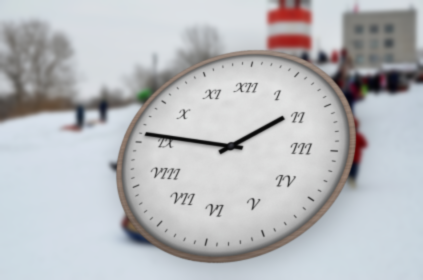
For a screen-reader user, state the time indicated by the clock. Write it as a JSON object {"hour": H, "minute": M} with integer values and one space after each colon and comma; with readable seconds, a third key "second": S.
{"hour": 1, "minute": 46}
